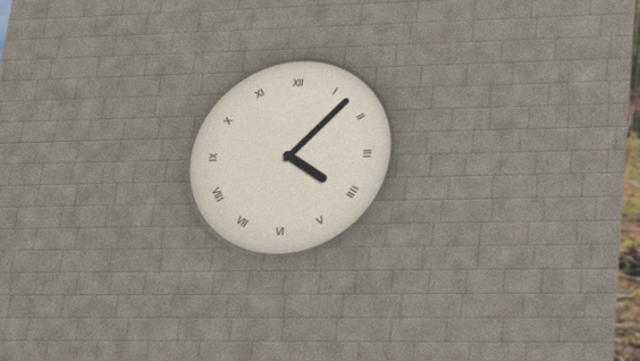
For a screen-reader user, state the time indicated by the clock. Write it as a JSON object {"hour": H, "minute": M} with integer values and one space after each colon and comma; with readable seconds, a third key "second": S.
{"hour": 4, "minute": 7}
